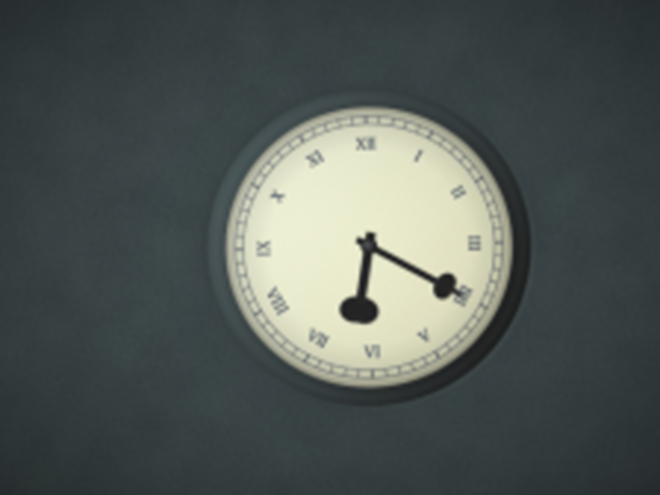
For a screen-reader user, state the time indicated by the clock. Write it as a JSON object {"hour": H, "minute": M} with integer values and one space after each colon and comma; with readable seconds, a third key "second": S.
{"hour": 6, "minute": 20}
